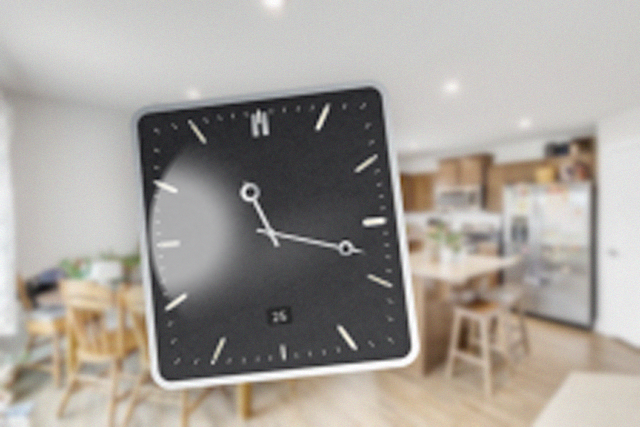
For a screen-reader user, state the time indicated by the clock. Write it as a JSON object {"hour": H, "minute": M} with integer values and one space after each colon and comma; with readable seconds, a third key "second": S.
{"hour": 11, "minute": 18}
